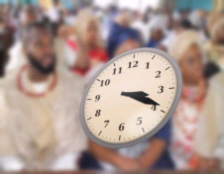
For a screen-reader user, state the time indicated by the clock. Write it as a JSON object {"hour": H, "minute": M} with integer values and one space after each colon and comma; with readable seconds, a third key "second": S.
{"hour": 3, "minute": 19}
